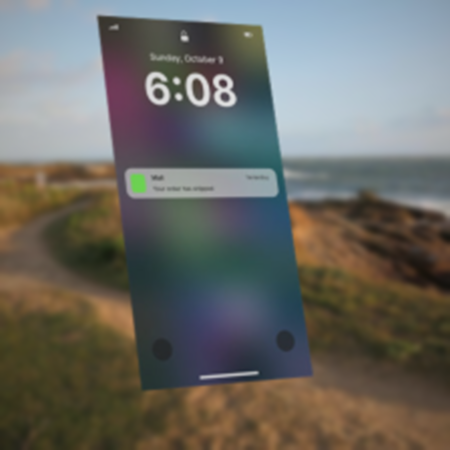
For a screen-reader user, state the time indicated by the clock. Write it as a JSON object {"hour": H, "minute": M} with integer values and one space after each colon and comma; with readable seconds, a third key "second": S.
{"hour": 6, "minute": 8}
